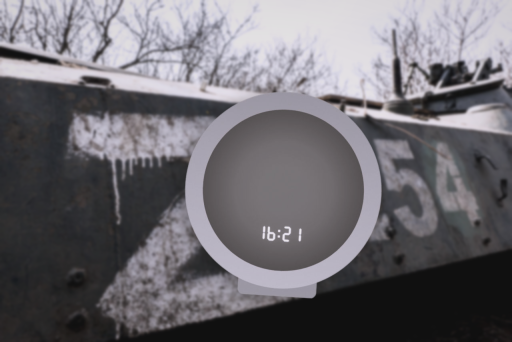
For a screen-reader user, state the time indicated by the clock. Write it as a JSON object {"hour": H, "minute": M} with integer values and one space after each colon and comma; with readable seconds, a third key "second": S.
{"hour": 16, "minute": 21}
